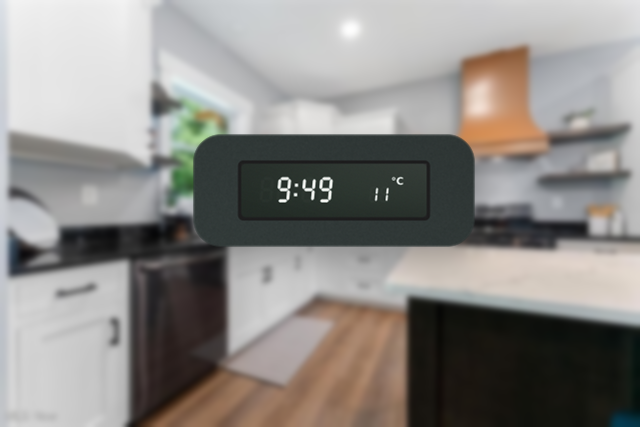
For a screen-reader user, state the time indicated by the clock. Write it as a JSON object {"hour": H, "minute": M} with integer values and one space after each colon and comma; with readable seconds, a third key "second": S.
{"hour": 9, "minute": 49}
